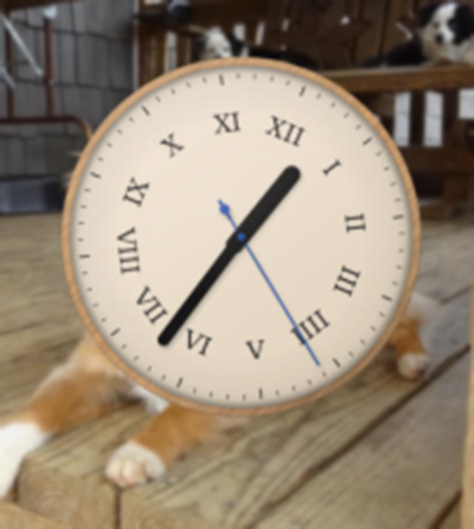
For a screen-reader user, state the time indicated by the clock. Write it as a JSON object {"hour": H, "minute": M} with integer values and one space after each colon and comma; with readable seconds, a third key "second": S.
{"hour": 12, "minute": 32, "second": 21}
